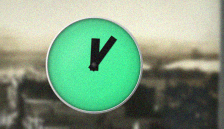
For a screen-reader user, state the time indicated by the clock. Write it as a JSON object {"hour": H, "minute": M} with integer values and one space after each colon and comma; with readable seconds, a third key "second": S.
{"hour": 12, "minute": 6}
